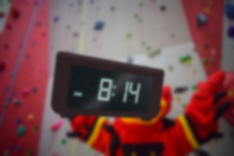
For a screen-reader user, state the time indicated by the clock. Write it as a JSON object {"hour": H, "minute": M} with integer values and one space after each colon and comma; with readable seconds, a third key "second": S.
{"hour": 8, "minute": 14}
